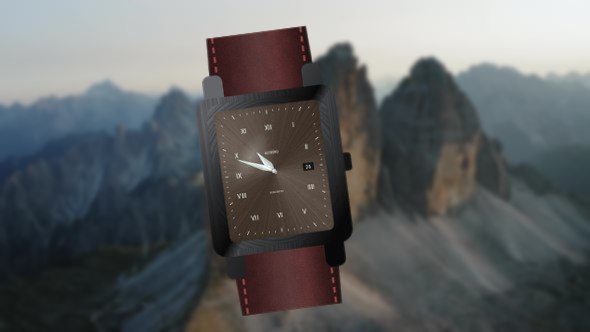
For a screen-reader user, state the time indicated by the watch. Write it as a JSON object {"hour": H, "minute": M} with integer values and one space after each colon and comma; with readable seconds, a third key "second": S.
{"hour": 10, "minute": 49}
